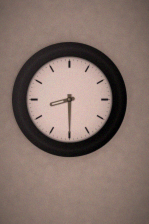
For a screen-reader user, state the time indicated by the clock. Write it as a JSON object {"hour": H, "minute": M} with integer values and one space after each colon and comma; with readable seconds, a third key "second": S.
{"hour": 8, "minute": 30}
